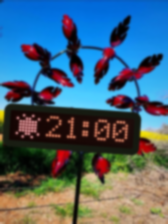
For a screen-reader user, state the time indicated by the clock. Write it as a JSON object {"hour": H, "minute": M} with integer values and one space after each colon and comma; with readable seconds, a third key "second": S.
{"hour": 21, "minute": 0}
